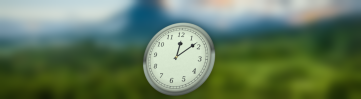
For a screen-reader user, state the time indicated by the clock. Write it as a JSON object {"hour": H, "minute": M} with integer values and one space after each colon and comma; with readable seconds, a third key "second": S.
{"hour": 12, "minute": 8}
